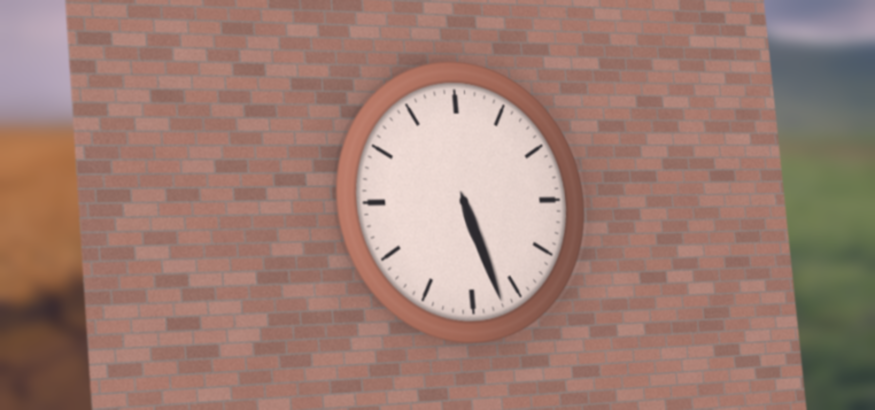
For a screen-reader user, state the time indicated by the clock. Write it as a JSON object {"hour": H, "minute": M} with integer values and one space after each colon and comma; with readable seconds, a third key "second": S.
{"hour": 5, "minute": 27}
